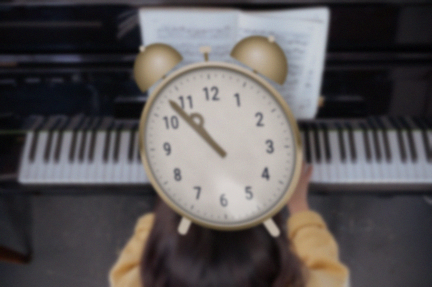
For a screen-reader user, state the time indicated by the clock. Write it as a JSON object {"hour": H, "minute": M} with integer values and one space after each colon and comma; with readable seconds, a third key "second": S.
{"hour": 10, "minute": 53}
